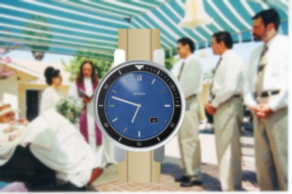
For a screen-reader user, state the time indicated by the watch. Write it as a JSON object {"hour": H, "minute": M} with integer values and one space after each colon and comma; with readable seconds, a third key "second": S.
{"hour": 6, "minute": 48}
